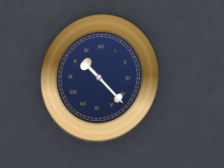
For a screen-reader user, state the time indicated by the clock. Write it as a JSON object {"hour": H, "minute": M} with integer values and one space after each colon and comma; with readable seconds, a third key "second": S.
{"hour": 10, "minute": 22}
